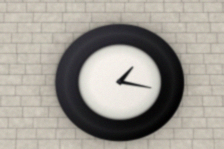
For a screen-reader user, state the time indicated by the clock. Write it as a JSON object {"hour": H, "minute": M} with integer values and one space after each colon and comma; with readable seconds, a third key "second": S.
{"hour": 1, "minute": 17}
